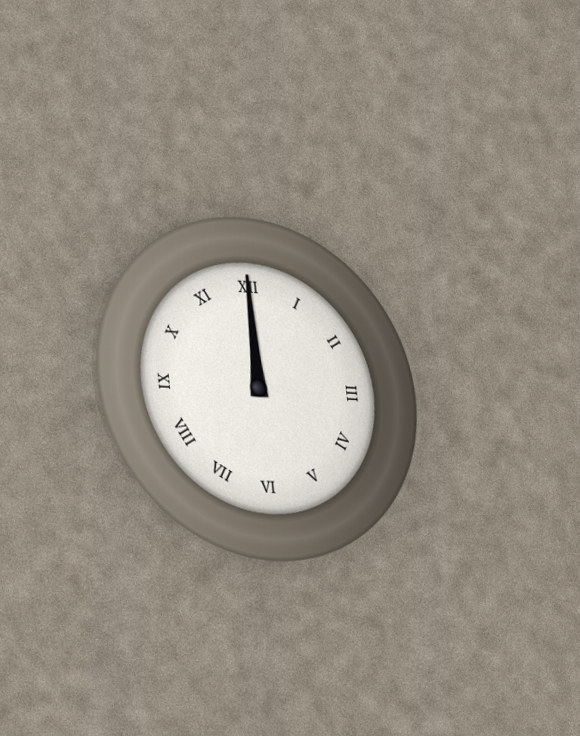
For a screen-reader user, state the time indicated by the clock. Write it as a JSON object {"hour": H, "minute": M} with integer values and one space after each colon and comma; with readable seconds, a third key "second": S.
{"hour": 12, "minute": 0}
